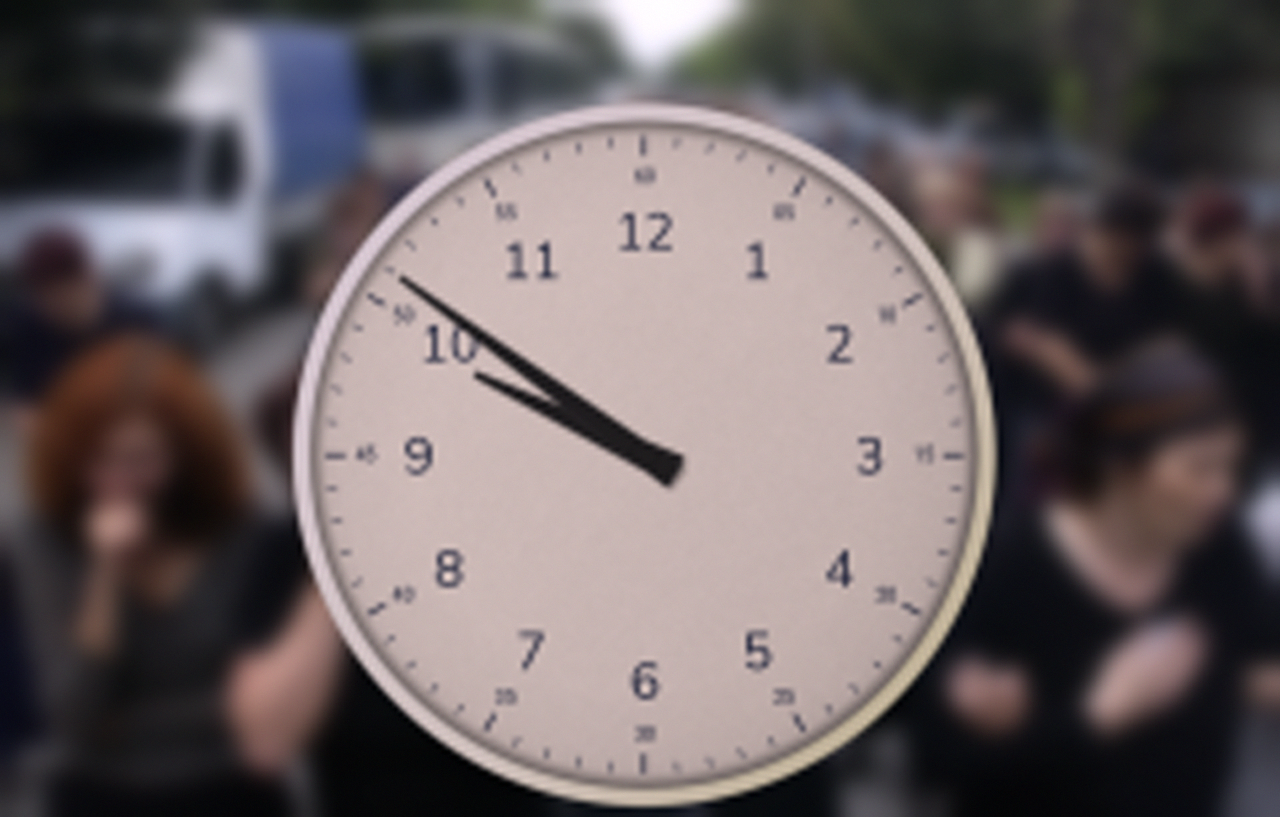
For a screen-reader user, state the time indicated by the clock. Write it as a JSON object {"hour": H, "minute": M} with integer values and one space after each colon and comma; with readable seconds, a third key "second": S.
{"hour": 9, "minute": 51}
